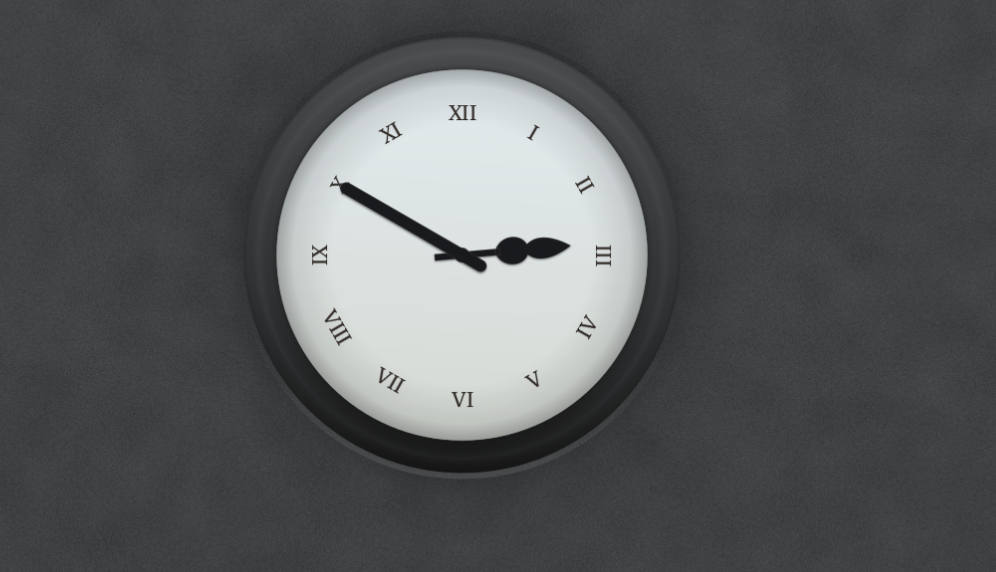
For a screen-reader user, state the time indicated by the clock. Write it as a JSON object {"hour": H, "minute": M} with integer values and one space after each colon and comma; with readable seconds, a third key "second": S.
{"hour": 2, "minute": 50}
